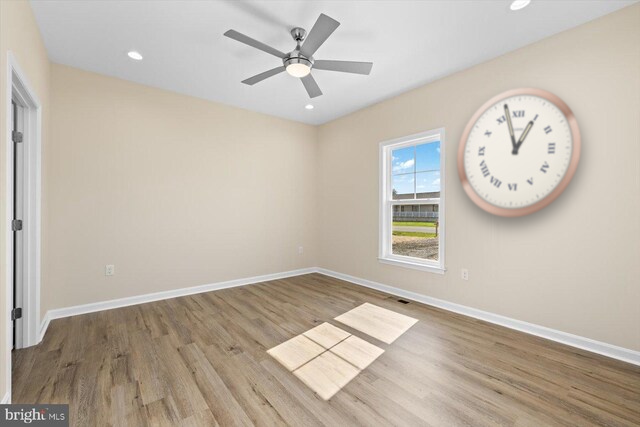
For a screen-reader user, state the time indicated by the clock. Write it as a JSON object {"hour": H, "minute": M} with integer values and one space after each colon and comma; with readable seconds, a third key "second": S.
{"hour": 12, "minute": 57}
